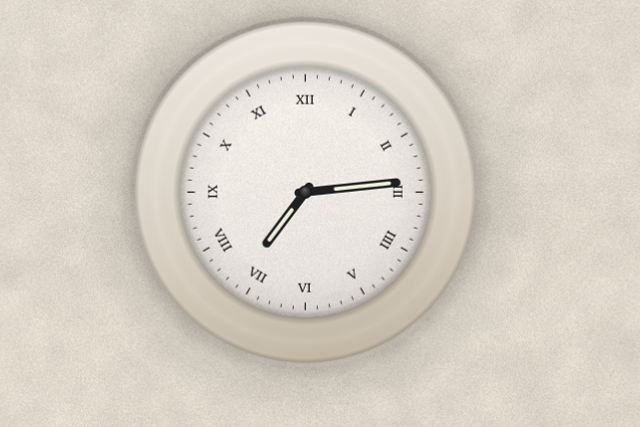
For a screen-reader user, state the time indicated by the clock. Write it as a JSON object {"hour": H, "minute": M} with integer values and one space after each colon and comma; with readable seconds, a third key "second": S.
{"hour": 7, "minute": 14}
